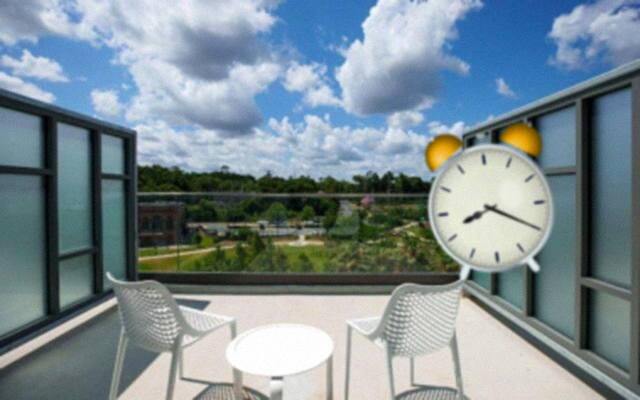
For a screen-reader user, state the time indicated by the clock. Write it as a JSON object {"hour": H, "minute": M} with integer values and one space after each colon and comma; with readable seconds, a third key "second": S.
{"hour": 8, "minute": 20}
